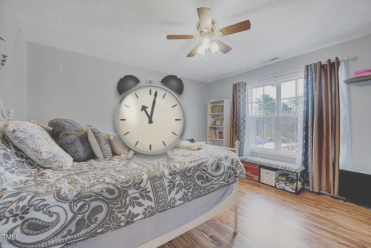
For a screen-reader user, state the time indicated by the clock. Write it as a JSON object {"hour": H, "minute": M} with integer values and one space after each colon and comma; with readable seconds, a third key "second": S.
{"hour": 11, "minute": 2}
